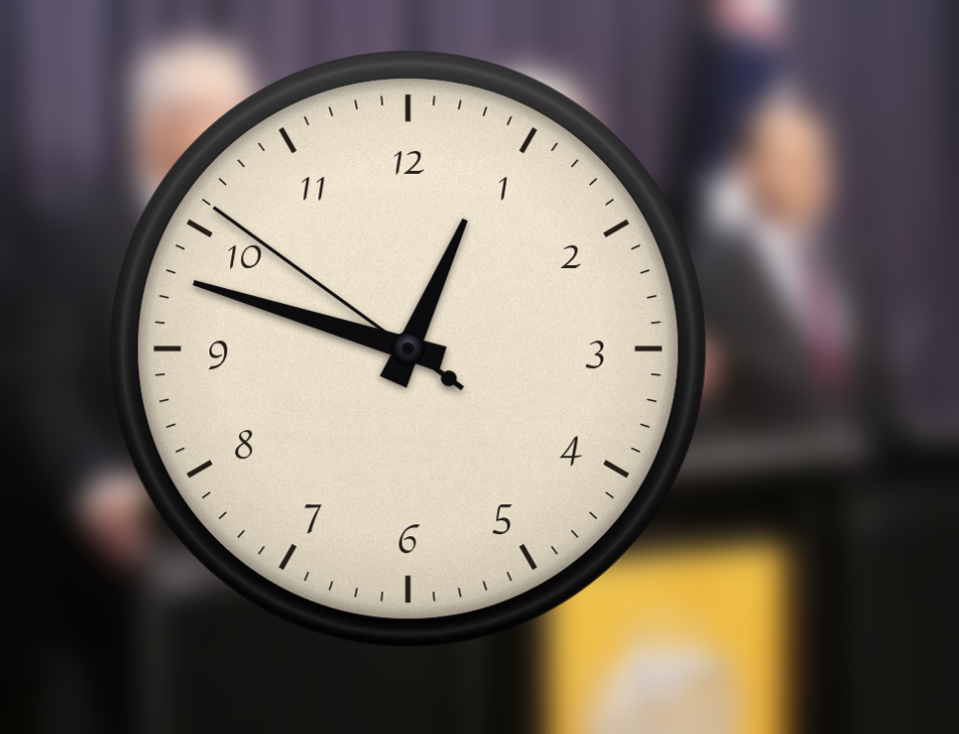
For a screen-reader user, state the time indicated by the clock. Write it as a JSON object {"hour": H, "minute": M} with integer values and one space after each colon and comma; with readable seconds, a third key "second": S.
{"hour": 12, "minute": 47, "second": 51}
